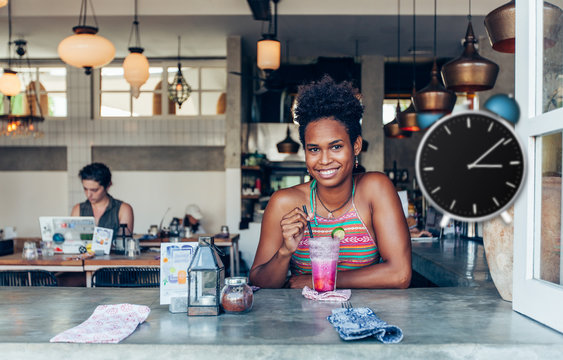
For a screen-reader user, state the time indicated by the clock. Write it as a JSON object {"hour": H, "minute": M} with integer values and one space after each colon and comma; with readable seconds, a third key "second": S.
{"hour": 3, "minute": 9}
